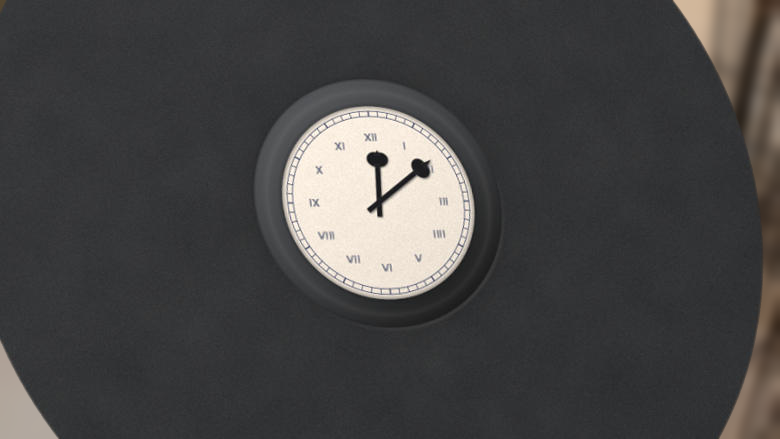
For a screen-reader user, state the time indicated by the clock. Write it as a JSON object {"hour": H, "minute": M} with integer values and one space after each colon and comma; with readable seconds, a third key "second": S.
{"hour": 12, "minute": 9}
